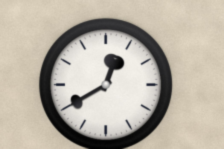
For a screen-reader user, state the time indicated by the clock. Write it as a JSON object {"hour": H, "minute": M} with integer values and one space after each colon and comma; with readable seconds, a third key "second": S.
{"hour": 12, "minute": 40}
